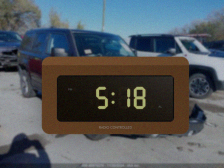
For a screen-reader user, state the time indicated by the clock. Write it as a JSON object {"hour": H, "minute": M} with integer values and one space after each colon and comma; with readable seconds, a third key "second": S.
{"hour": 5, "minute": 18}
